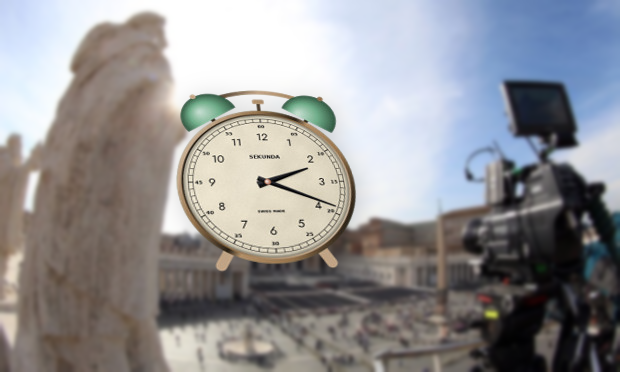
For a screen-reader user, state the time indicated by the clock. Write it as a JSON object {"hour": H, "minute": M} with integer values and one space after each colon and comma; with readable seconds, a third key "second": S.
{"hour": 2, "minute": 19}
